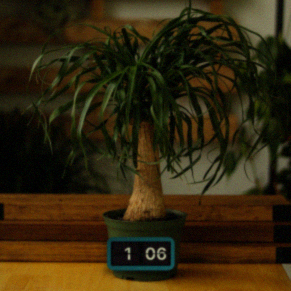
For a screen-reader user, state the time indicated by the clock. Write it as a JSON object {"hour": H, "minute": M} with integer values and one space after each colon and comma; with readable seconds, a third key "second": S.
{"hour": 1, "minute": 6}
